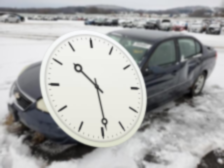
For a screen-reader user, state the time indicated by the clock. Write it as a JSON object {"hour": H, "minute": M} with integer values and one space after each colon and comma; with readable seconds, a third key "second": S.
{"hour": 10, "minute": 29}
